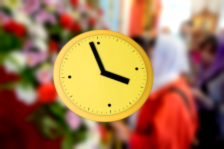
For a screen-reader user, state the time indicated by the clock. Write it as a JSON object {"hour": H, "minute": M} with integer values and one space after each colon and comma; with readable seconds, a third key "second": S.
{"hour": 3, "minute": 58}
